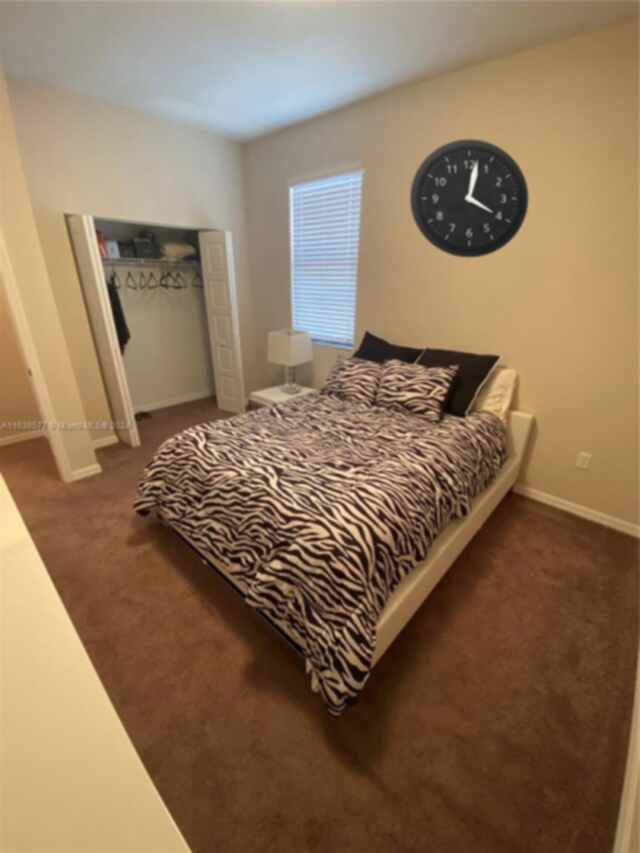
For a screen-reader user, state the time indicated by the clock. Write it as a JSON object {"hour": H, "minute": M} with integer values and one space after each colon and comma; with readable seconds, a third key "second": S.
{"hour": 4, "minute": 2}
